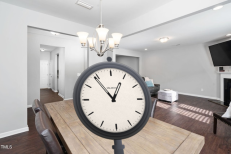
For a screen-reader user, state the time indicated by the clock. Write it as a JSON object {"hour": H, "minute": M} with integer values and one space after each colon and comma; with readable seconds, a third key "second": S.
{"hour": 12, "minute": 54}
